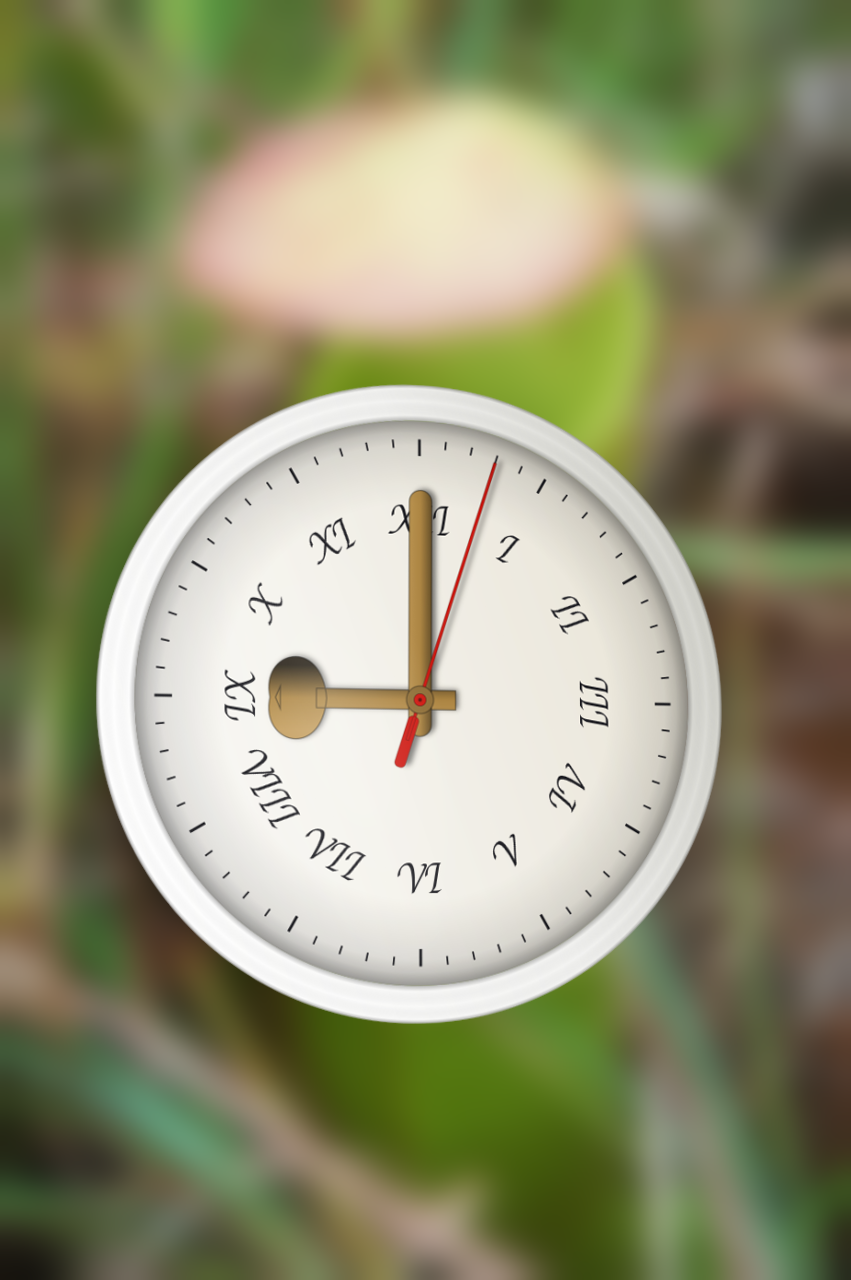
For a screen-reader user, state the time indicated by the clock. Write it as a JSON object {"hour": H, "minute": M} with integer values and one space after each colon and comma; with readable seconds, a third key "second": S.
{"hour": 9, "minute": 0, "second": 3}
